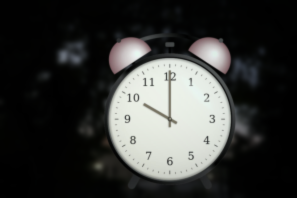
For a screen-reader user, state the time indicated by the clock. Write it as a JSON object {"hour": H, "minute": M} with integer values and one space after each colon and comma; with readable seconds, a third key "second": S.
{"hour": 10, "minute": 0}
